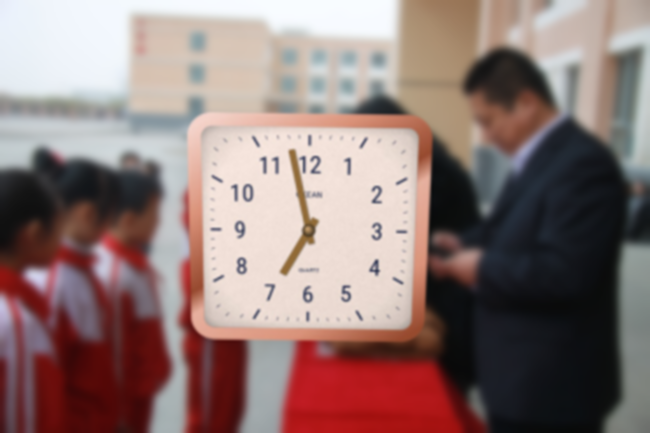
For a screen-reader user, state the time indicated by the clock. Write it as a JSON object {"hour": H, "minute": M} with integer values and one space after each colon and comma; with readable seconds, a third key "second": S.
{"hour": 6, "minute": 58}
